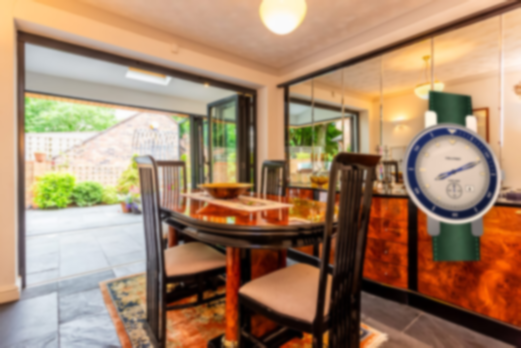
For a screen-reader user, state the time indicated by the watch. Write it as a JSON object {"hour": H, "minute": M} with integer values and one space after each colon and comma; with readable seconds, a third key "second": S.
{"hour": 8, "minute": 11}
